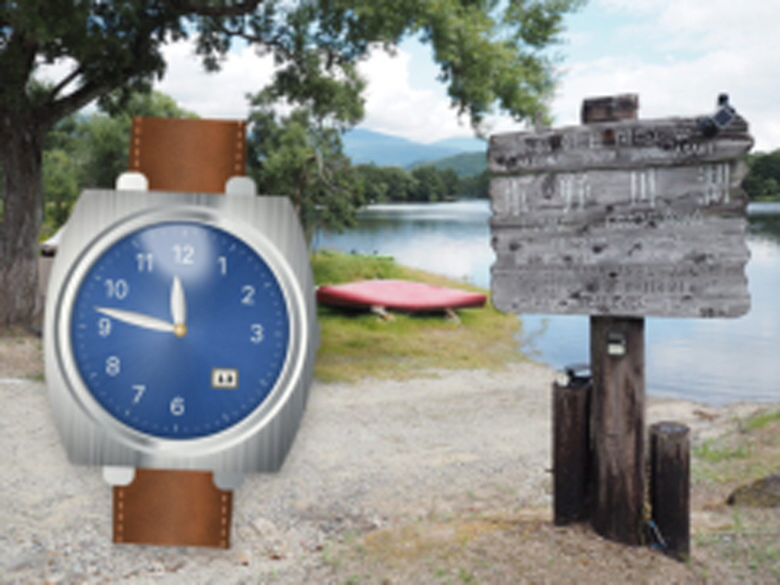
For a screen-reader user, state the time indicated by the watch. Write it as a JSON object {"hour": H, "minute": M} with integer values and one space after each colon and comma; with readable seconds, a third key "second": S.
{"hour": 11, "minute": 47}
